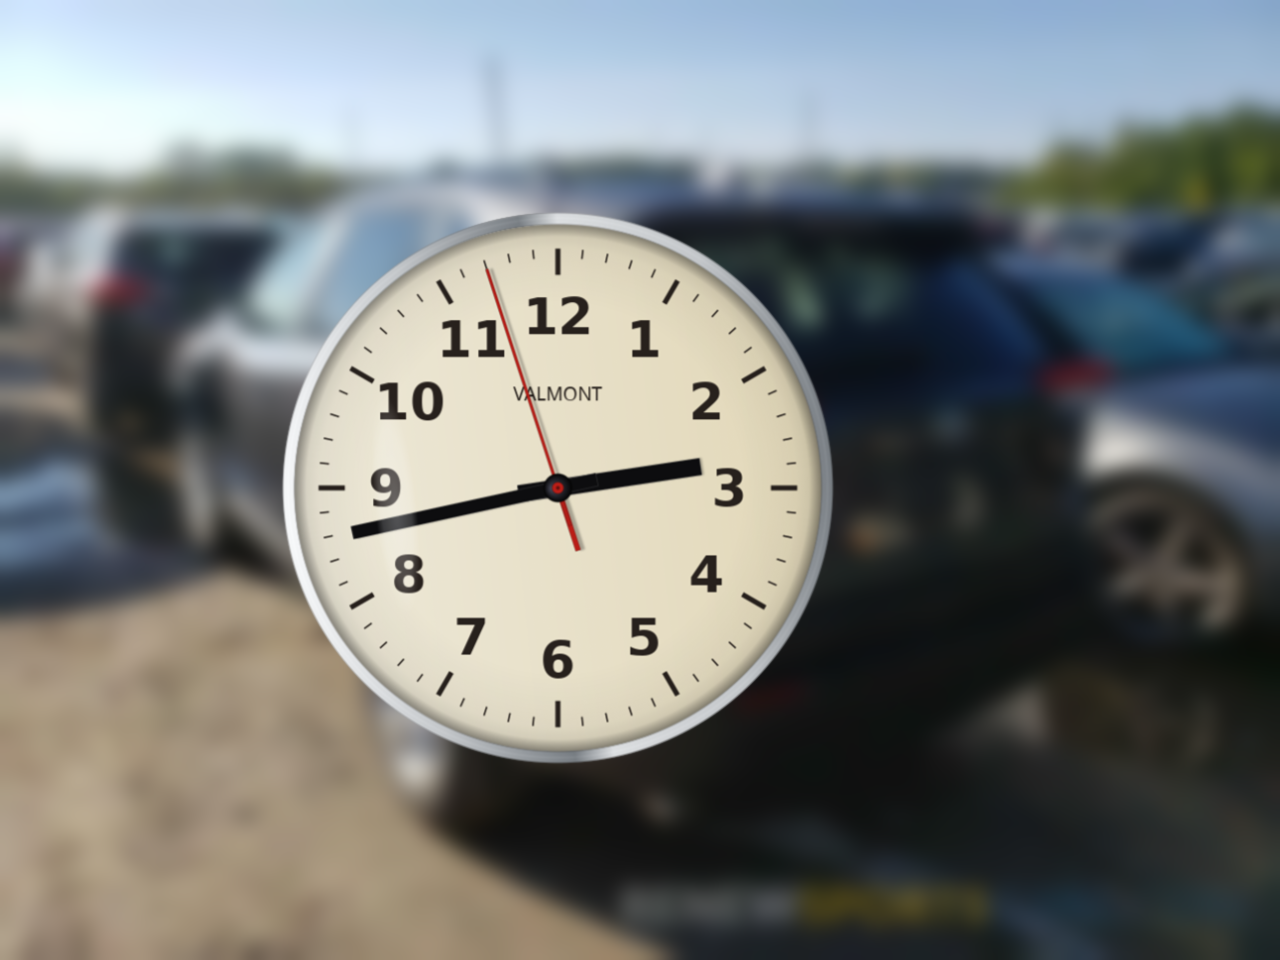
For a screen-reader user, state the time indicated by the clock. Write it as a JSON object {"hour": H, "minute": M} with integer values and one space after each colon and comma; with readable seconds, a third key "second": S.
{"hour": 2, "minute": 42, "second": 57}
